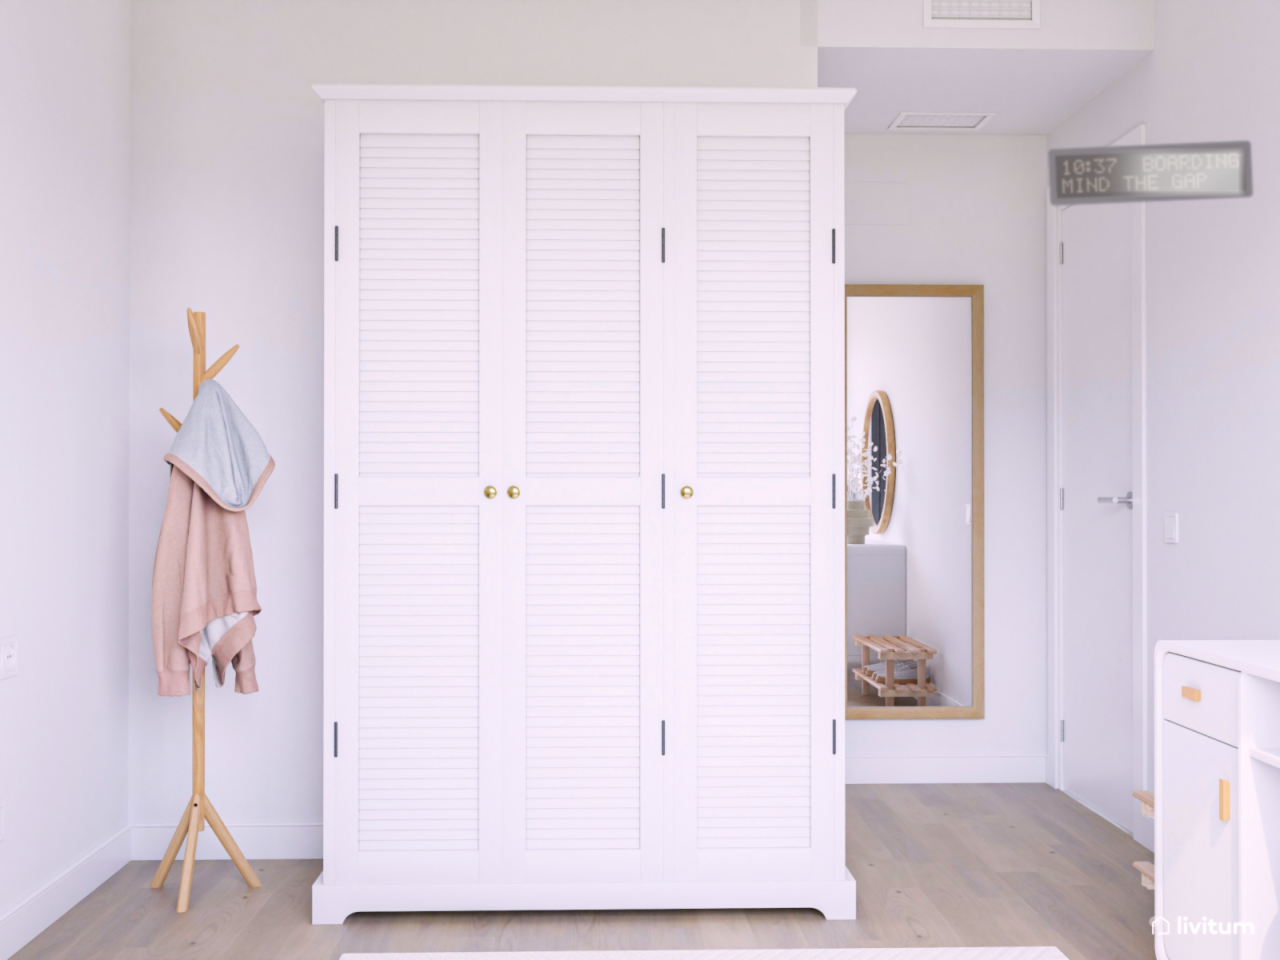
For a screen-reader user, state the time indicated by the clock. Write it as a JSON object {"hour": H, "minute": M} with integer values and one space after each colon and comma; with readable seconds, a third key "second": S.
{"hour": 10, "minute": 37}
